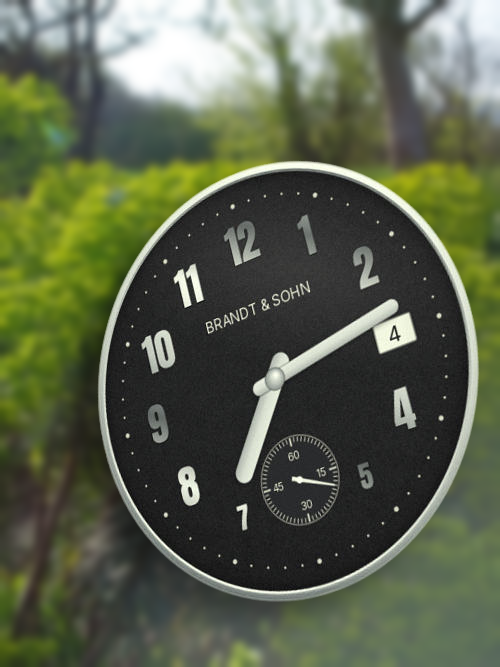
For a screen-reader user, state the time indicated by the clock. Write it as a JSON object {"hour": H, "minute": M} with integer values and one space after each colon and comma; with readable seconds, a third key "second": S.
{"hour": 7, "minute": 13, "second": 19}
